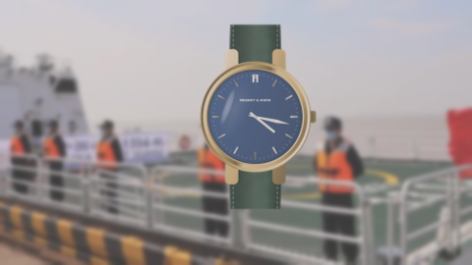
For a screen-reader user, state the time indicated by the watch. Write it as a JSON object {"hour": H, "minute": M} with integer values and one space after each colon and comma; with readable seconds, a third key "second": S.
{"hour": 4, "minute": 17}
